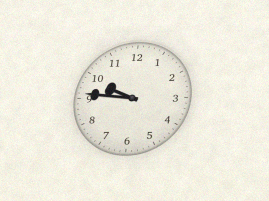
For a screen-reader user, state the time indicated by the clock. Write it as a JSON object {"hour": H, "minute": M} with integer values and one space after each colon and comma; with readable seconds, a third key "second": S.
{"hour": 9, "minute": 46}
